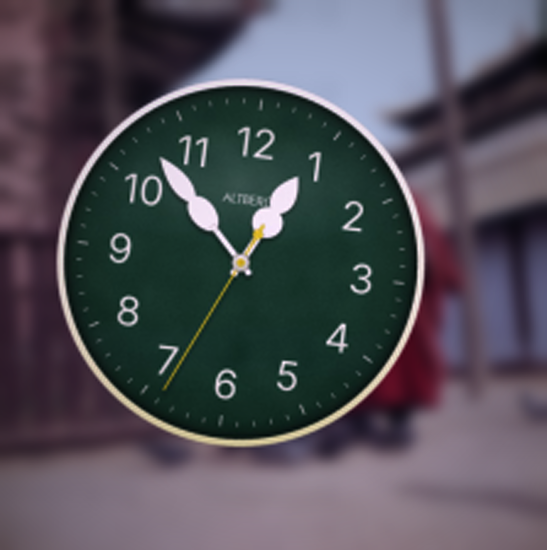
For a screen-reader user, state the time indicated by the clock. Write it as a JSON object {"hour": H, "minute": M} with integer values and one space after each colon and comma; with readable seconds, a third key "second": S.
{"hour": 12, "minute": 52, "second": 34}
